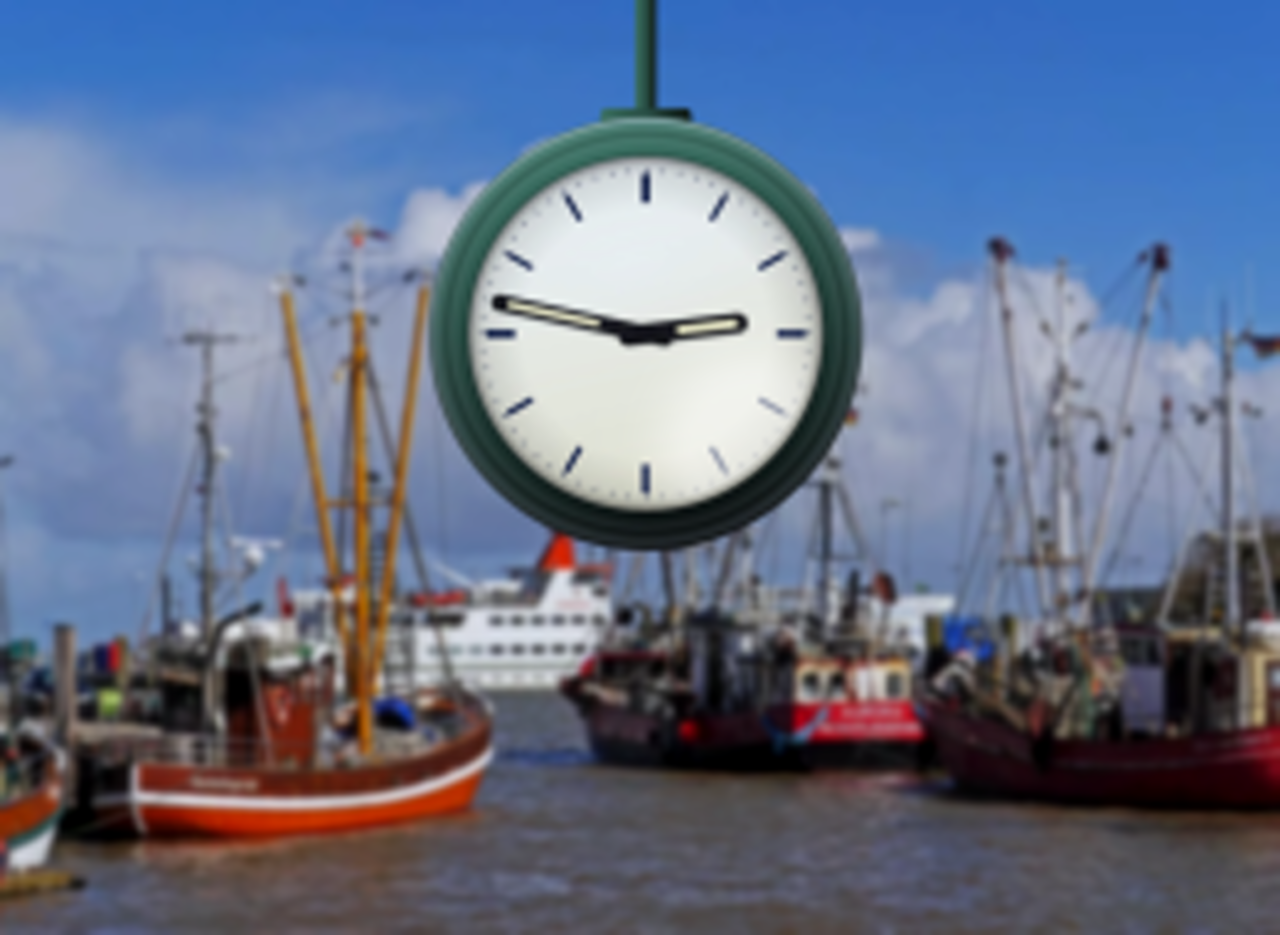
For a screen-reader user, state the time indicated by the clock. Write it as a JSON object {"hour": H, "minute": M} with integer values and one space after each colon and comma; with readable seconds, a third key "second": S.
{"hour": 2, "minute": 47}
